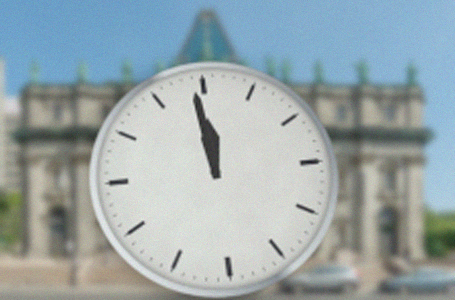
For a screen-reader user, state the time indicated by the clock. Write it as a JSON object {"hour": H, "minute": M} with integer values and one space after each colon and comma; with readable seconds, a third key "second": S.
{"hour": 11, "minute": 59}
